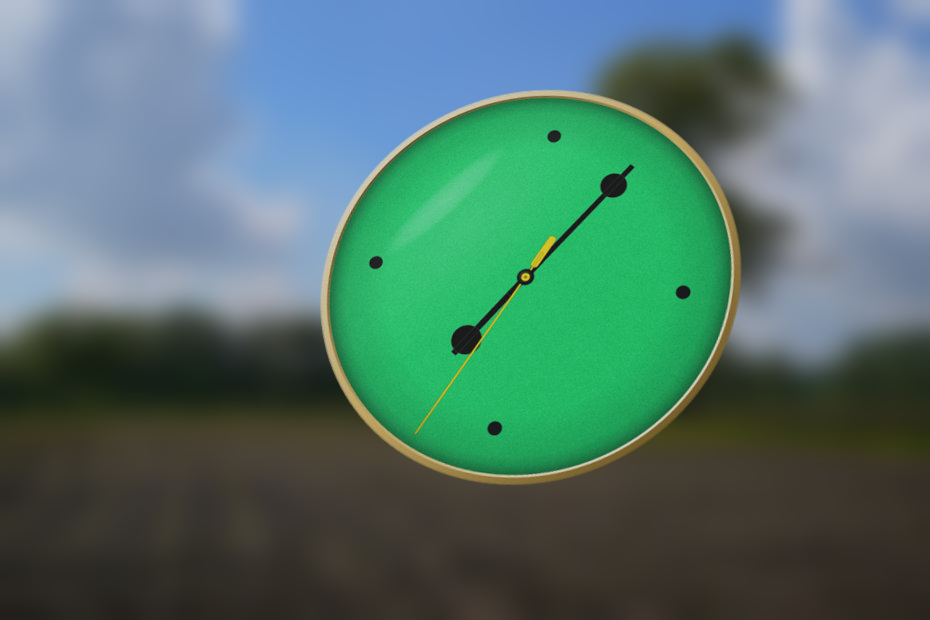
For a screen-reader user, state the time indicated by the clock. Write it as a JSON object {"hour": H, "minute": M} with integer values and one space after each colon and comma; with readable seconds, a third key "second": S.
{"hour": 7, "minute": 5, "second": 34}
